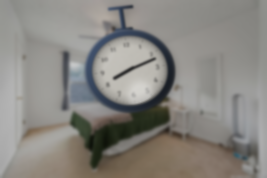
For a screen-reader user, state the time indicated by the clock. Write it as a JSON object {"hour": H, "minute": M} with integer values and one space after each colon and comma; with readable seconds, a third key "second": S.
{"hour": 8, "minute": 12}
